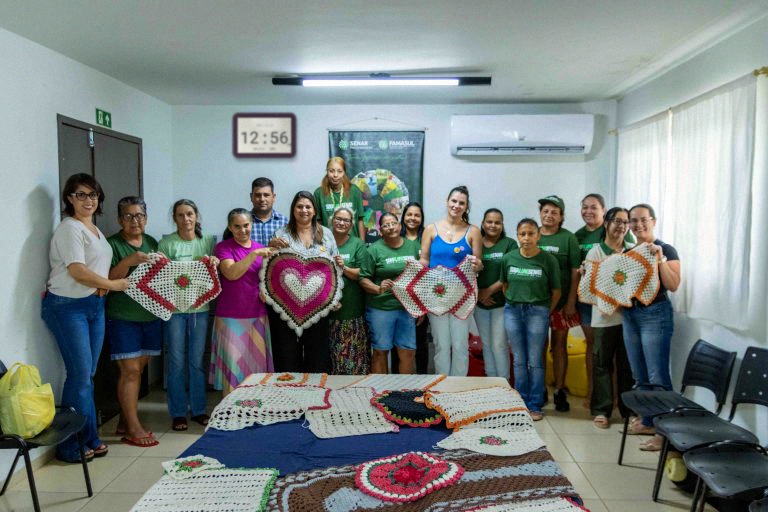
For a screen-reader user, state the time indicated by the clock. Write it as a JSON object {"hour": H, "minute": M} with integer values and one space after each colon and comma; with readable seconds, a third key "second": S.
{"hour": 12, "minute": 56}
